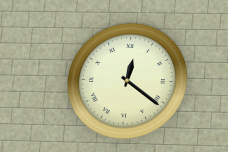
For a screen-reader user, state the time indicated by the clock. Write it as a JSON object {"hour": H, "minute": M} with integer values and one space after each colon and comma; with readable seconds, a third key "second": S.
{"hour": 12, "minute": 21}
